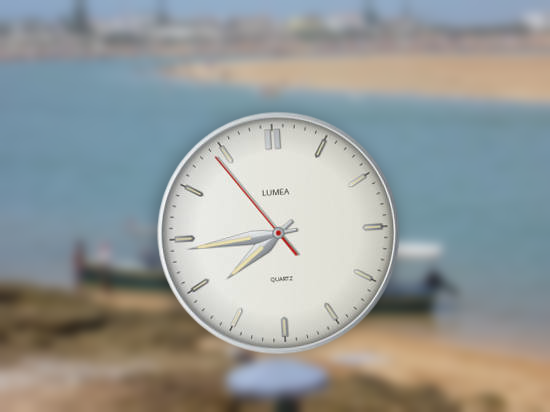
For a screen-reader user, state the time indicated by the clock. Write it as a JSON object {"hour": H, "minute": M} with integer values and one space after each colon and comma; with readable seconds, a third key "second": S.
{"hour": 7, "minute": 43, "second": 54}
